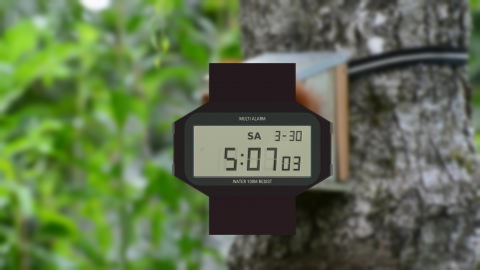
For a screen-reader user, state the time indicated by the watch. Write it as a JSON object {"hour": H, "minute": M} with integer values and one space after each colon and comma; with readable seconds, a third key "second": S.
{"hour": 5, "minute": 7, "second": 3}
